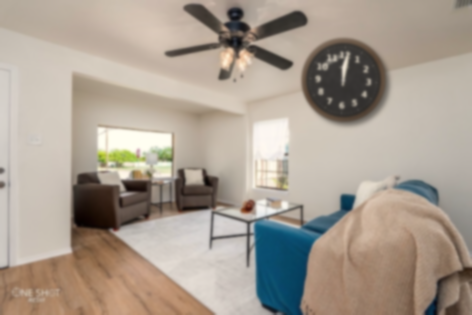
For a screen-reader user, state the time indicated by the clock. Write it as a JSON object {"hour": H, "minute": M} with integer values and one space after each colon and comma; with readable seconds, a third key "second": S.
{"hour": 12, "minute": 1}
